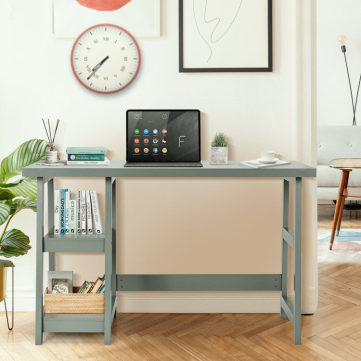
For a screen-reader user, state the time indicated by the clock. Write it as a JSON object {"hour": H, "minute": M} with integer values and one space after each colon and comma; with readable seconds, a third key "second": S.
{"hour": 7, "minute": 37}
